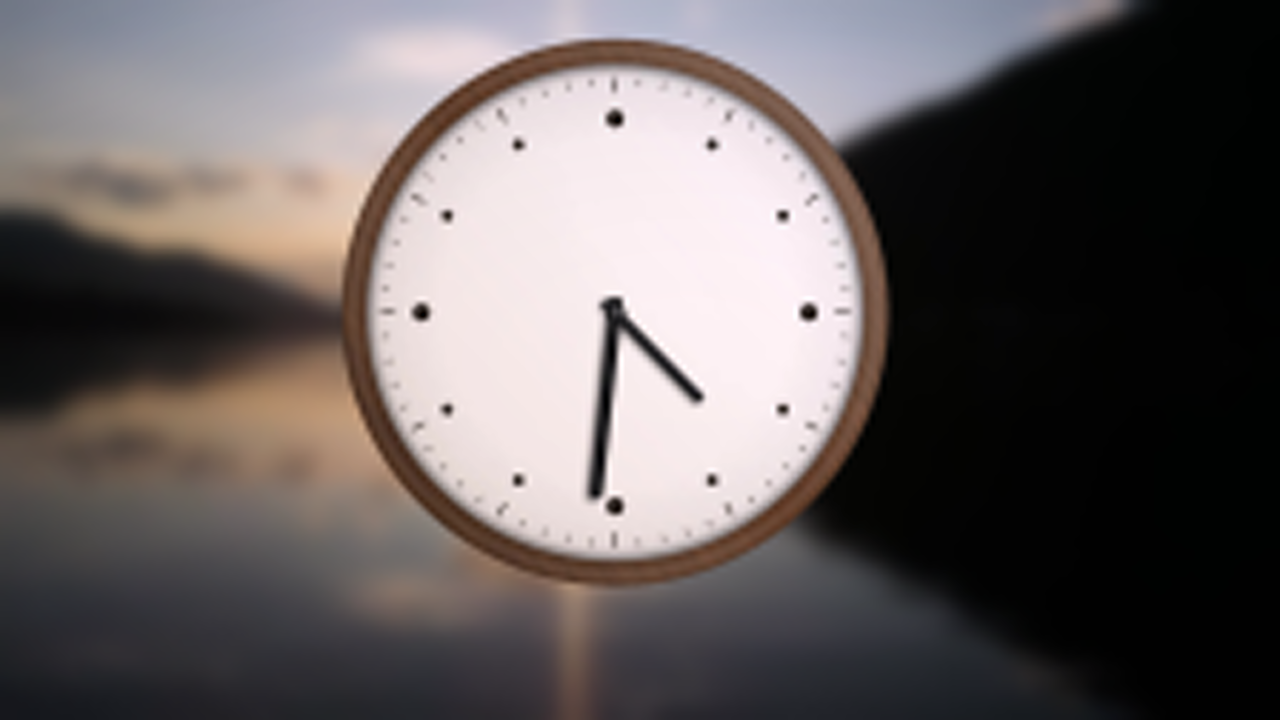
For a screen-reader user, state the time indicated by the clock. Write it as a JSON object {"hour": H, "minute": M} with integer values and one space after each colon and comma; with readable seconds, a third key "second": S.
{"hour": 4, "minute": 31}
